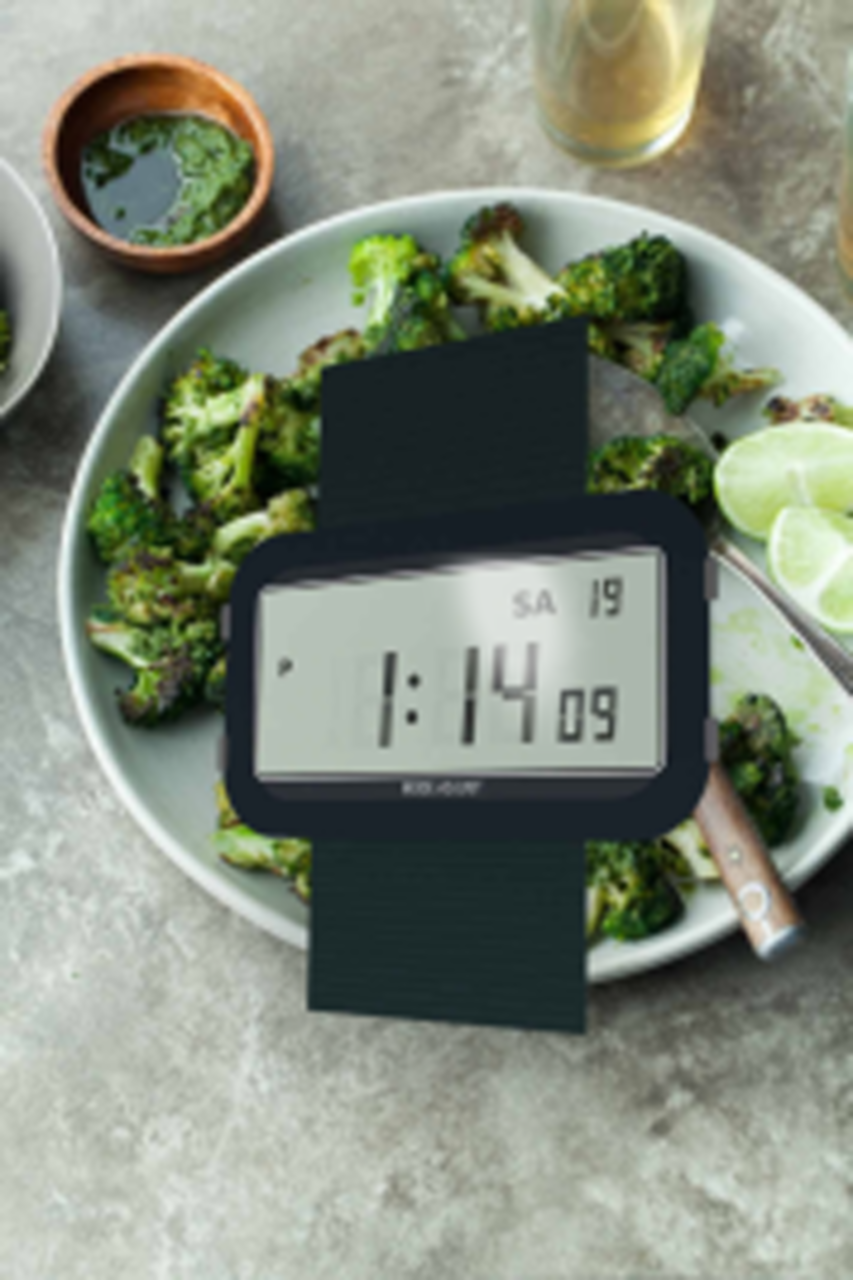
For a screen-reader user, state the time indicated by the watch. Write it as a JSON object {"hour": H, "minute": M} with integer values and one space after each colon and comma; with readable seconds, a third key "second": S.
{"hour": 1, "minute": 14, "second": 9}
